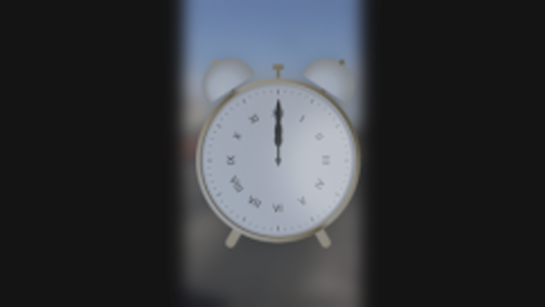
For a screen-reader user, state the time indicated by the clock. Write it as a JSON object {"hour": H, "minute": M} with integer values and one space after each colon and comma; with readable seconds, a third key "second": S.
{"hour": 12, "minute": 0}
